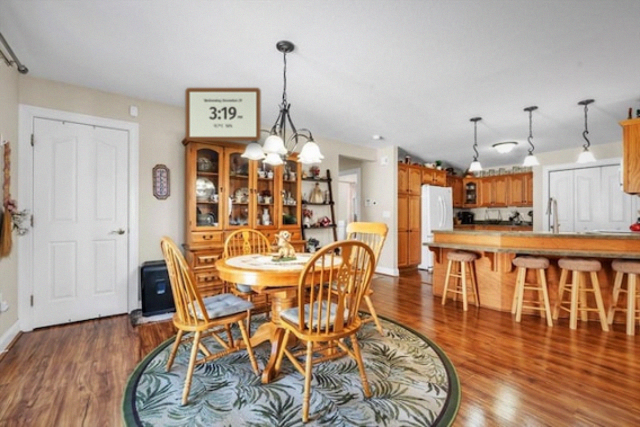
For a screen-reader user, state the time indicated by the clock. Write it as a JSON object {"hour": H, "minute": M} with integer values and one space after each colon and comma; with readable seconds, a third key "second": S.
{"hour": 3, "minute": 19}
